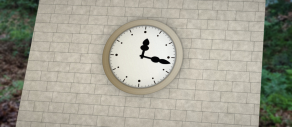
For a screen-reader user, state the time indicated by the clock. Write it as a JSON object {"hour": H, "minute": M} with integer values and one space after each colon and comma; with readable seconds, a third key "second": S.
{"hour": 12, "minute": 17}
